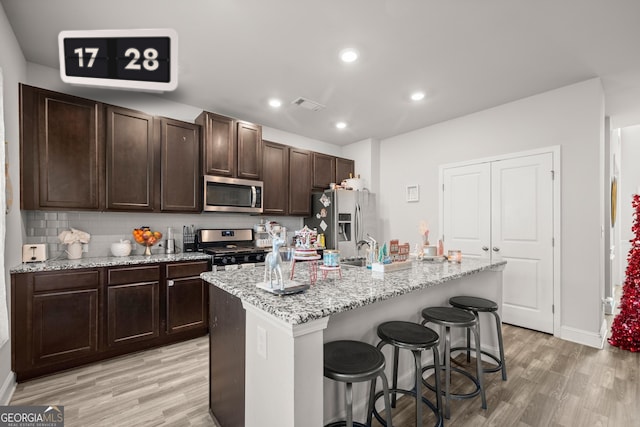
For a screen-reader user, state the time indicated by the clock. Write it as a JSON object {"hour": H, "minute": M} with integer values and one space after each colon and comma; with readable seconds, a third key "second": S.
{"hour": 17, "minute": 28}
